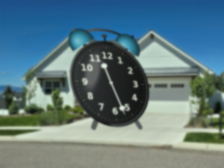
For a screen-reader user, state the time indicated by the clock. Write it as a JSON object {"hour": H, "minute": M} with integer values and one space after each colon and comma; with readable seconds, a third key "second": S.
{"hour": 11, "minute": 27}
